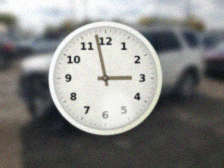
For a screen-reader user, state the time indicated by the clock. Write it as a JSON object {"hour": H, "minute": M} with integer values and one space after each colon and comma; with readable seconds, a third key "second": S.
{"hour": 2, "minute": 58}
